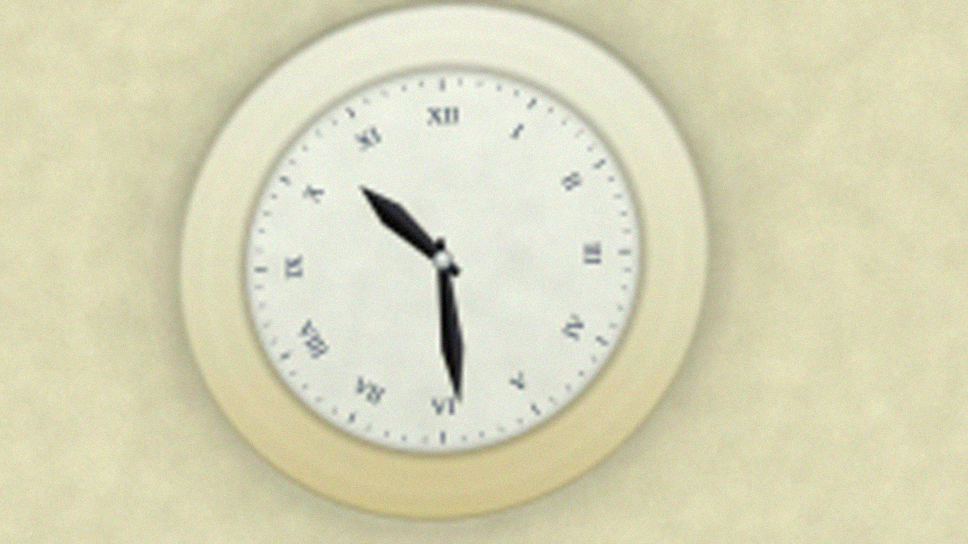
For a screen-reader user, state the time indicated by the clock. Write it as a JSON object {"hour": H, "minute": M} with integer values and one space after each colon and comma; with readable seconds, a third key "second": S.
{"hour": 10, "minute": 29}
